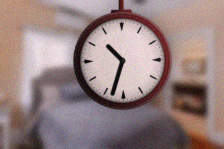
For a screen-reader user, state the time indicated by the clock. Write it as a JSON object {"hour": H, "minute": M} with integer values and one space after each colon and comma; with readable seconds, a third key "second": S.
{"hour": 10, "minute": 33}
